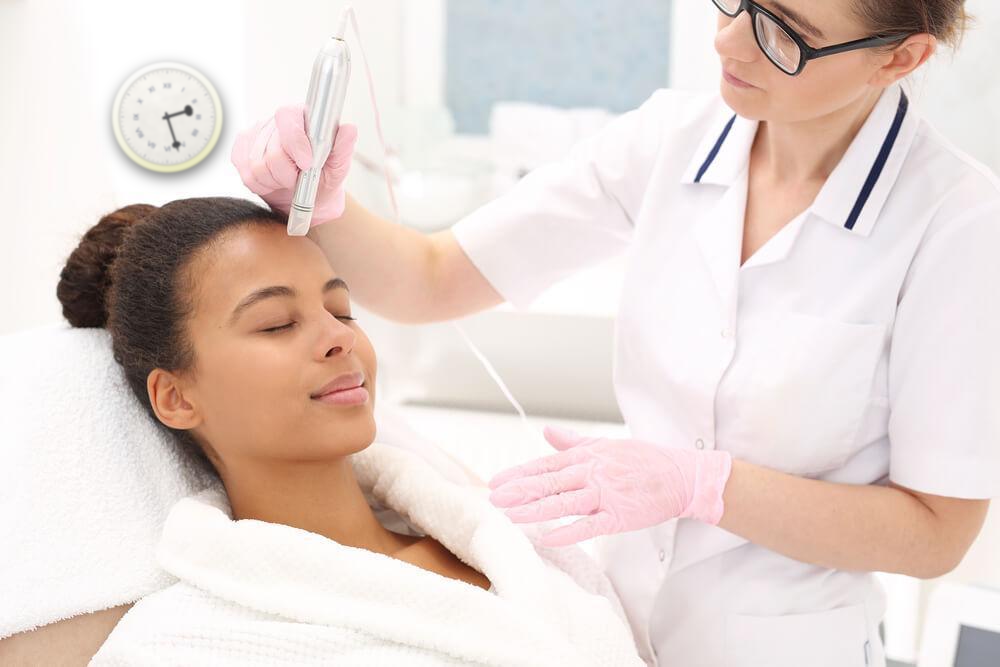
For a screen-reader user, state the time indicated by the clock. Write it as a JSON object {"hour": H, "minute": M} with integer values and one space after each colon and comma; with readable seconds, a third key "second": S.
{"hour": 2, "minute": 27}
